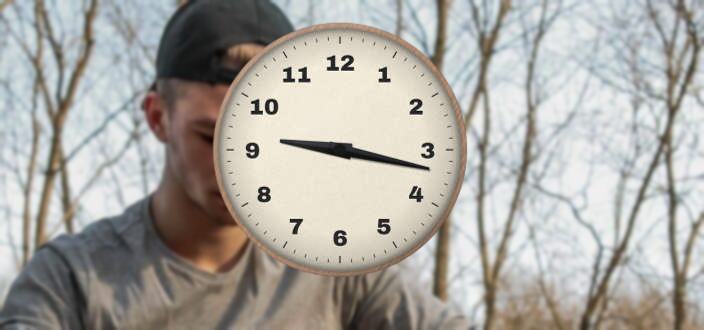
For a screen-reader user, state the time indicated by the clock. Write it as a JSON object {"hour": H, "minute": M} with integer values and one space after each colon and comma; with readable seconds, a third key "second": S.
{"hour": 9, "minute": 17}
